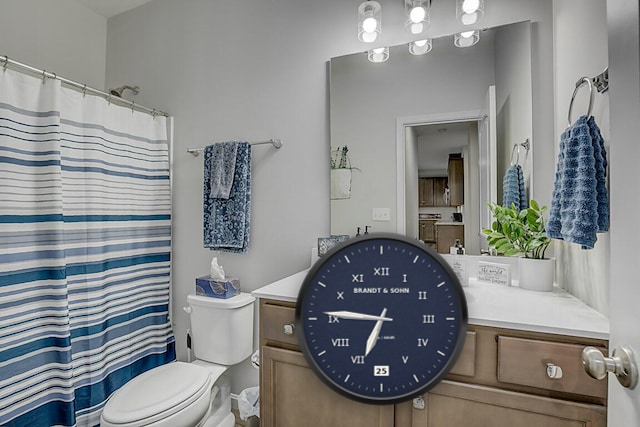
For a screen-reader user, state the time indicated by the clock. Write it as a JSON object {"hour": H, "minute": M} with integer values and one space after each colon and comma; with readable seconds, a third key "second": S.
{"hour": 6, "minute": 46}
